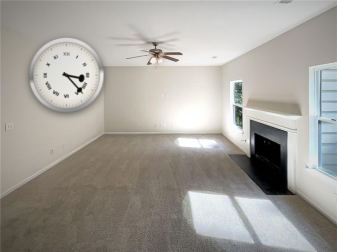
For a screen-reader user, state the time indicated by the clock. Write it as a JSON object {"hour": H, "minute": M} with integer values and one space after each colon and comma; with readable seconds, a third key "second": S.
{"hour": 3, "minute": 23}
